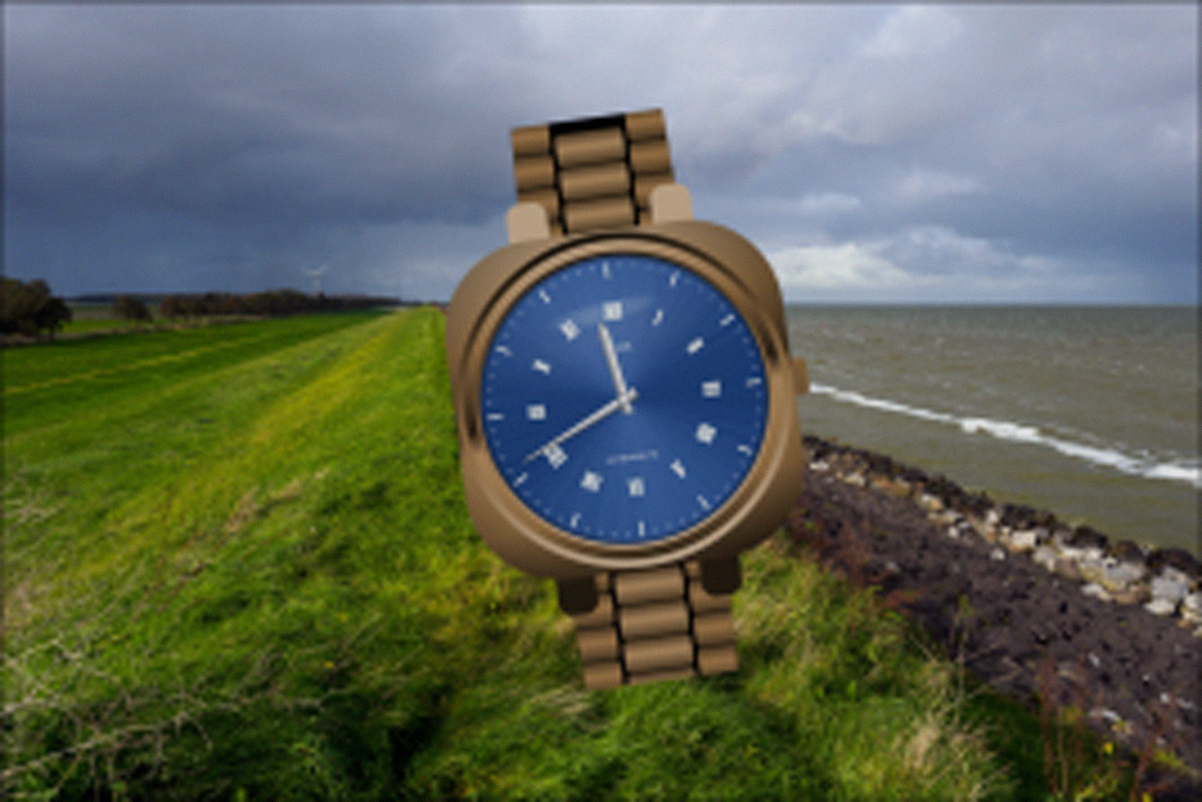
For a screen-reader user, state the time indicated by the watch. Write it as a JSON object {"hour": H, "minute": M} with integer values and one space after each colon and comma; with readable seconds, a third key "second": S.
{"hour": 11, "minute": 41}
